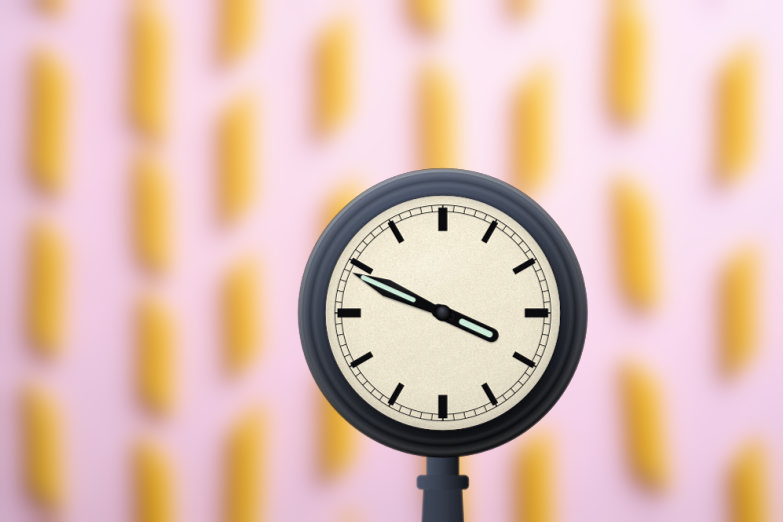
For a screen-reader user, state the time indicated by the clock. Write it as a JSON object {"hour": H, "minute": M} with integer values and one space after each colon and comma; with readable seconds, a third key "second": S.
{"hour": 3, "minute": 49}
